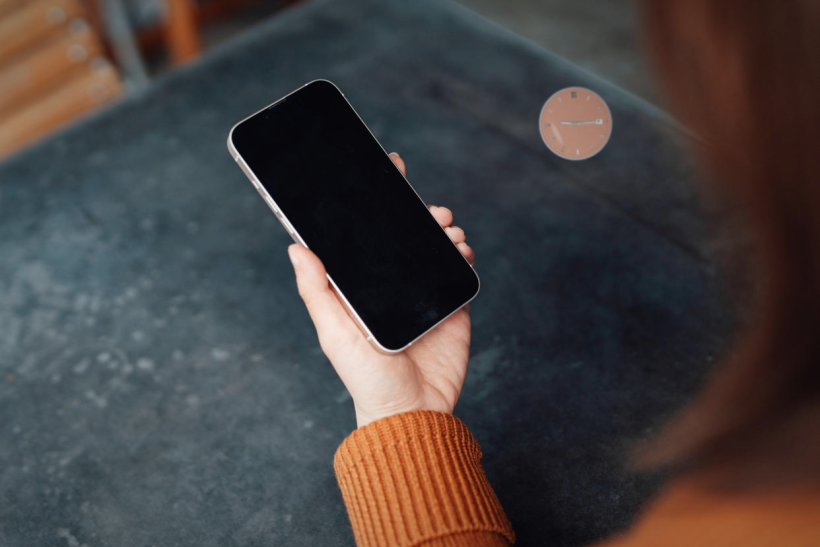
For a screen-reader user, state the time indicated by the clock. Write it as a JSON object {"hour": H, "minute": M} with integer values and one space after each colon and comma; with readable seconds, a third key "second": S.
{"hour": 9, "minute": 15}
